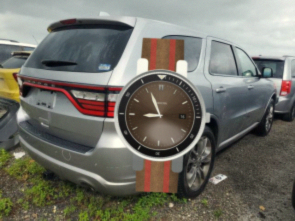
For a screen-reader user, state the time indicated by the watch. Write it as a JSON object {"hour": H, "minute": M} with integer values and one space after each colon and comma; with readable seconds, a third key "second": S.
{"hour": 8, "minute": 56}
